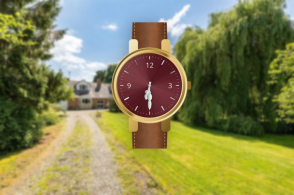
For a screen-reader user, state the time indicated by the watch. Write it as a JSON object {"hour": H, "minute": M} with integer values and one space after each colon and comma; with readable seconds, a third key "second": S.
{"hour": 6, "minute": 30}
